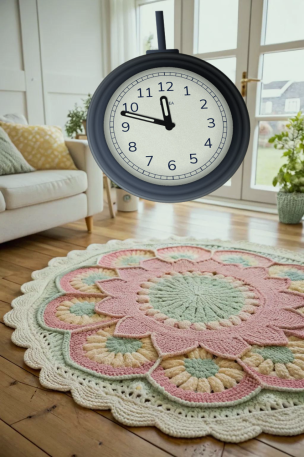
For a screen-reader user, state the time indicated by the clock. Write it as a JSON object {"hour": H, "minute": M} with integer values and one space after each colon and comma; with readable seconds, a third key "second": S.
{"hour": 11, "minute": 48}
